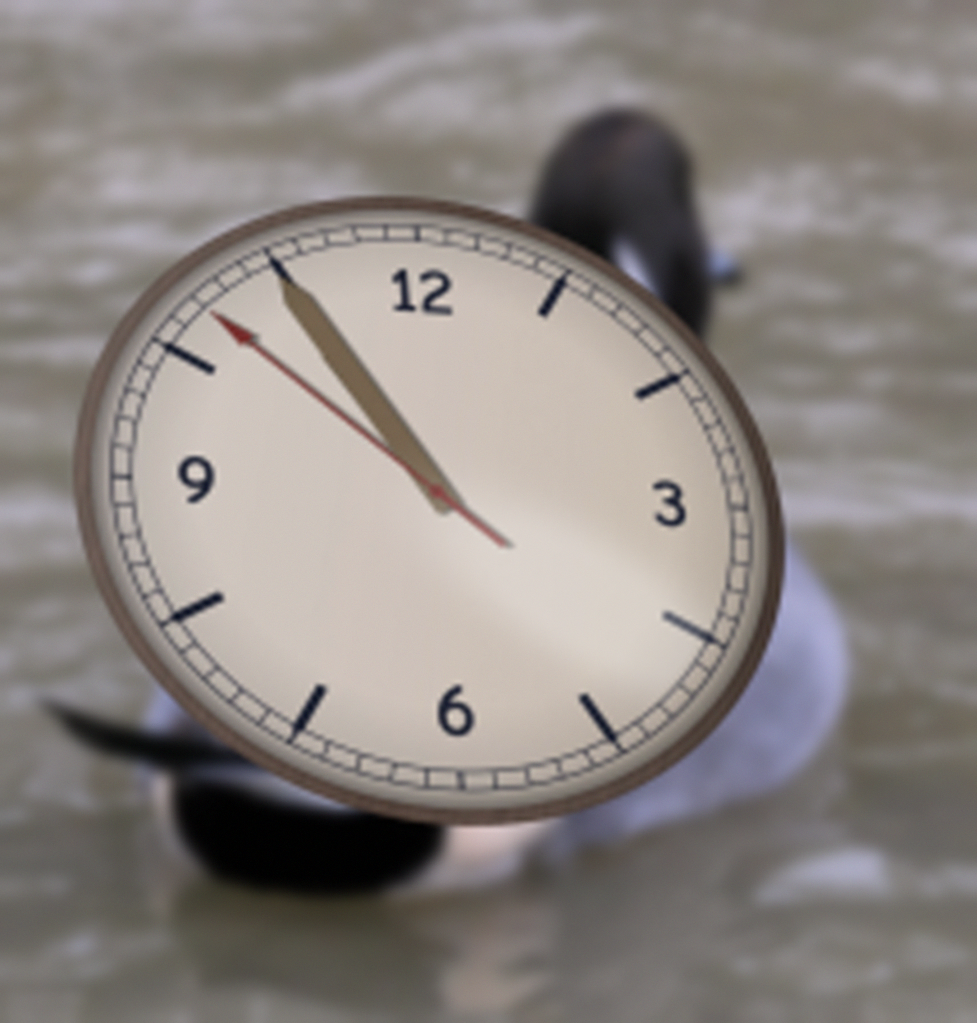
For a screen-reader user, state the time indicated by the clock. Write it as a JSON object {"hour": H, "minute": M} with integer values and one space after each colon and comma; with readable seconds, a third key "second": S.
{"hour": 10, "minute": 54, "second": 52}
